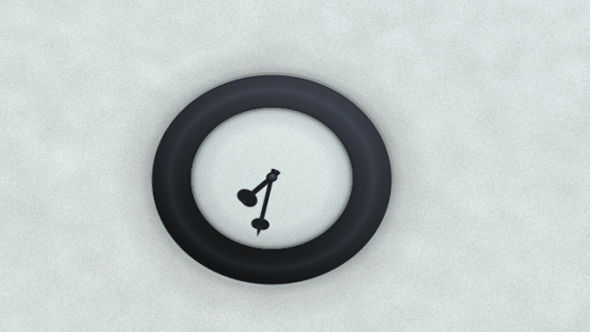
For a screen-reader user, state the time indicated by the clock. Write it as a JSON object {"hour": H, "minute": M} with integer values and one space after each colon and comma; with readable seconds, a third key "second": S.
{"hour": 7, "minute": 32}
